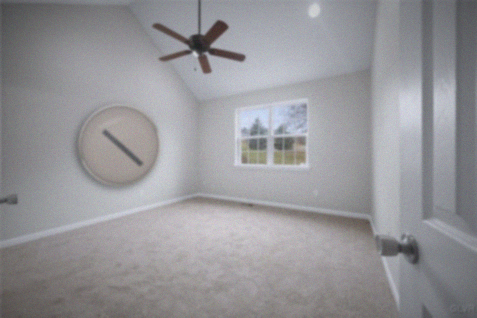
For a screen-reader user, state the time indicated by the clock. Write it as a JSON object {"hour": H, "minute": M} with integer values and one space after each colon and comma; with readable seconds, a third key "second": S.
{"hour": 10, "minute": 22}
